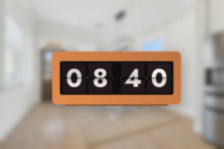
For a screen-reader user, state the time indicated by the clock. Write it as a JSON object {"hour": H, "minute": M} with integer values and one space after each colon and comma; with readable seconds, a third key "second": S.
{"hour": 8, "minute": 40}
